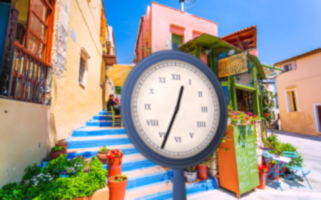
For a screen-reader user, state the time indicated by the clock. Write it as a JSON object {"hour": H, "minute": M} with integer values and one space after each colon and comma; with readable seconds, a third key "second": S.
{"hour": 12, "minute": 34}
